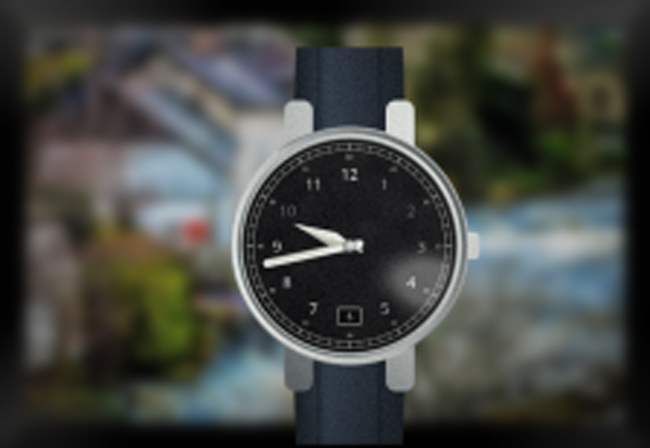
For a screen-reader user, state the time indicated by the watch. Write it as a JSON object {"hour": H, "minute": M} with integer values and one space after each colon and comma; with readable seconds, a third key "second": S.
{"hour": 9, "minute": 43}
